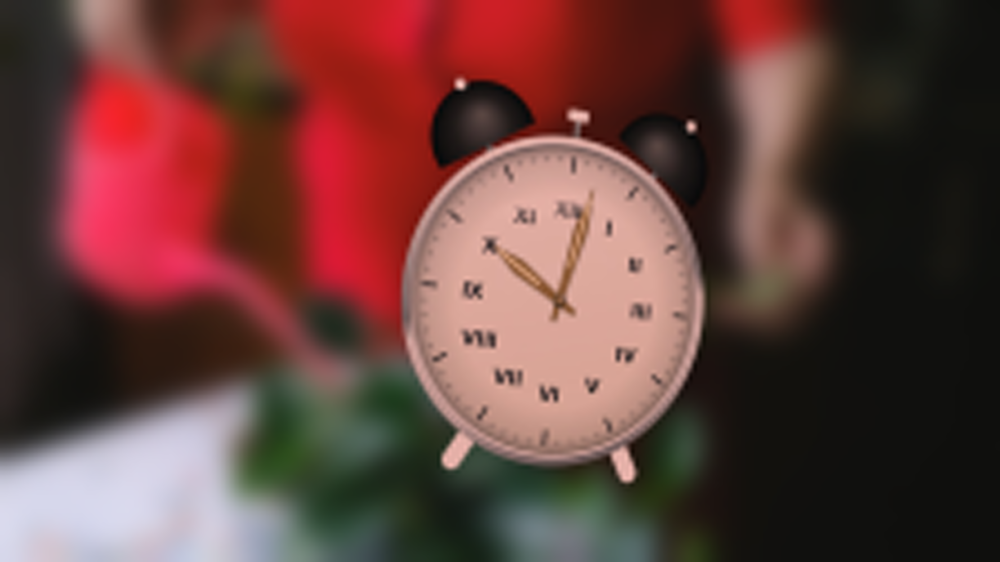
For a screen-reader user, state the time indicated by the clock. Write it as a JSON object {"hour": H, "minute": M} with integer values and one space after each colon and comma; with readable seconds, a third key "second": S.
{"hour": 10, "minute": 2}
